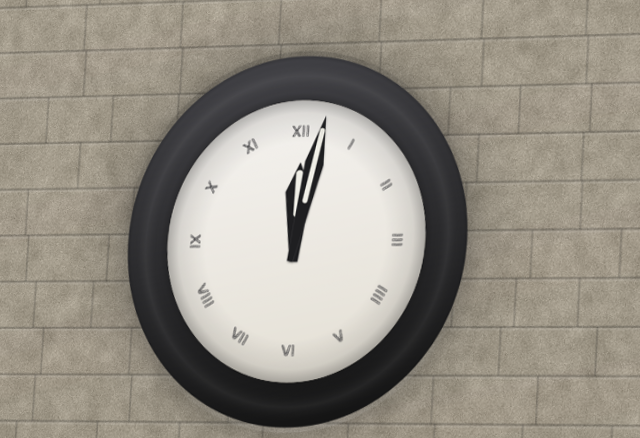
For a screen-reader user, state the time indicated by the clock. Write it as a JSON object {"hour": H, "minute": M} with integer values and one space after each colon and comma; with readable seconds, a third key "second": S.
{"hour": 12, "minute": 2}
